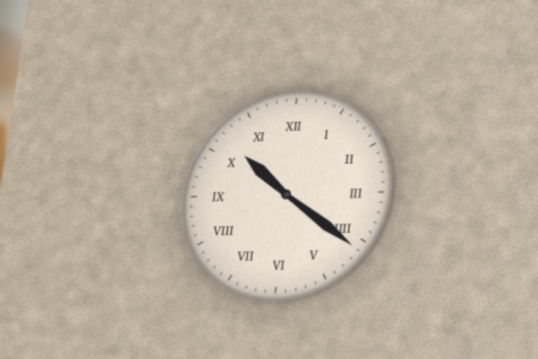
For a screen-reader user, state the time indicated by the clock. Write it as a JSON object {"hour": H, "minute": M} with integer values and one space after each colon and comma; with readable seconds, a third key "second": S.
{"hour": 10, "minute": 21}
